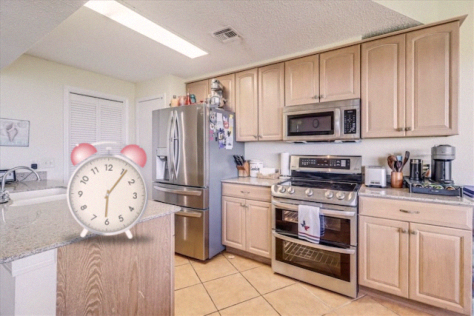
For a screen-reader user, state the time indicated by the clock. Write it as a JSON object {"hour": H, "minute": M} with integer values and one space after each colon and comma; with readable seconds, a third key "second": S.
{"hour": 6, "minute": 6}
